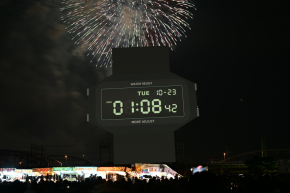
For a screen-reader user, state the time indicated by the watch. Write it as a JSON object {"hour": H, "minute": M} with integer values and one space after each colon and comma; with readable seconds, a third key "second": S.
{"hour": 1, "minute": 8, "second": 42}
